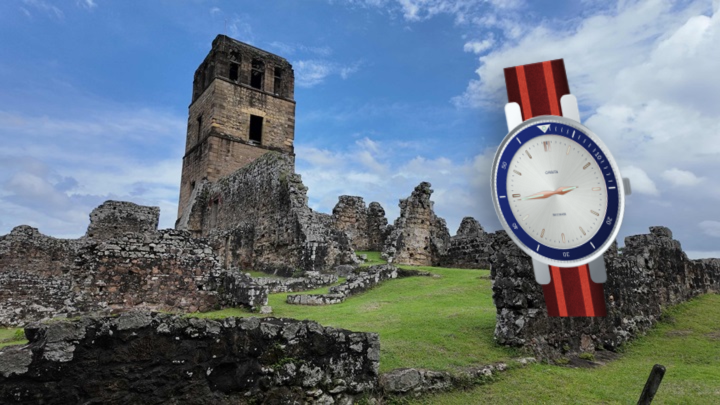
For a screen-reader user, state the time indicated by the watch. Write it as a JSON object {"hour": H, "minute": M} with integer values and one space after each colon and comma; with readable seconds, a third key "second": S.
{"hour": 2, "minute": 44}
